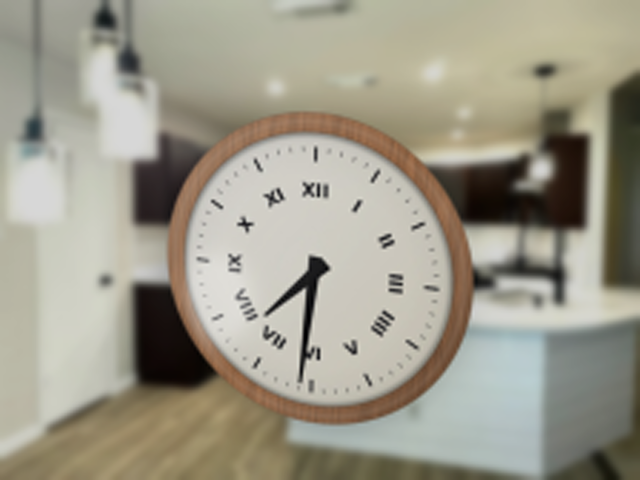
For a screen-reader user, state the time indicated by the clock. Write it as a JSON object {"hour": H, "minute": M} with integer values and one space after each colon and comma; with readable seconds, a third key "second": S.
{"hour": 7, "minute": 31}
